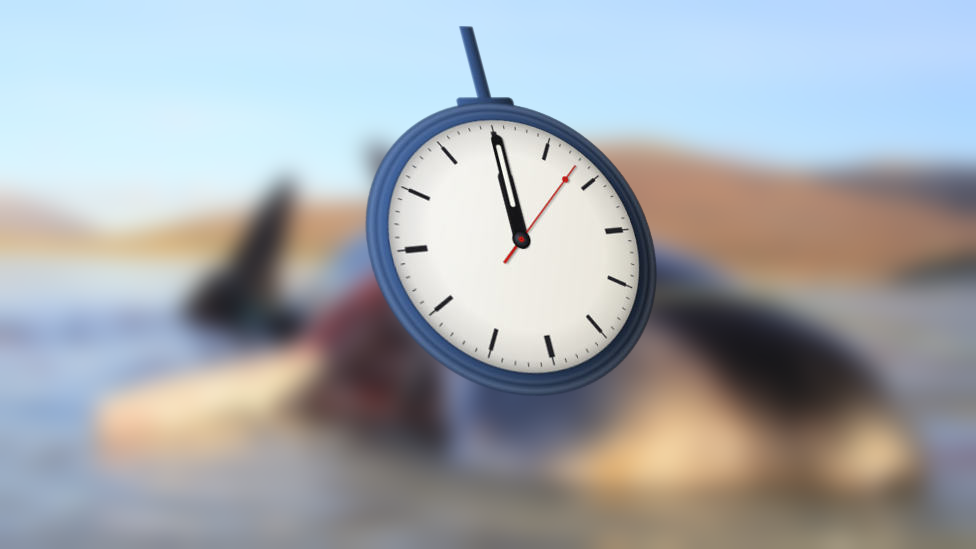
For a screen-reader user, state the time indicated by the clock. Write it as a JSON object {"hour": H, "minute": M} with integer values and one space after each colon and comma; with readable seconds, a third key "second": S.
{"hour": 12, "minute": 0, "second": 8}
